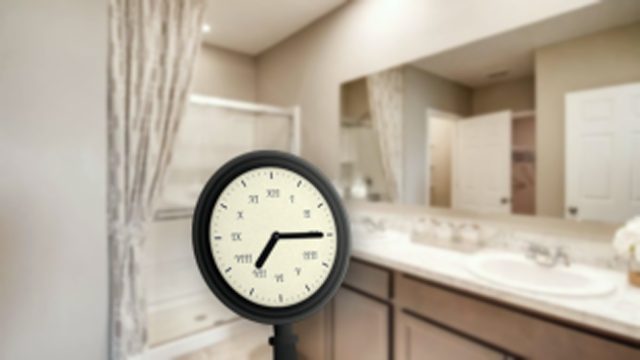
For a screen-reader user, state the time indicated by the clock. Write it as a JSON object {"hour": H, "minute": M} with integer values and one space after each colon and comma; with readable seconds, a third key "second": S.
{"hour": 7, "minute": 15}
